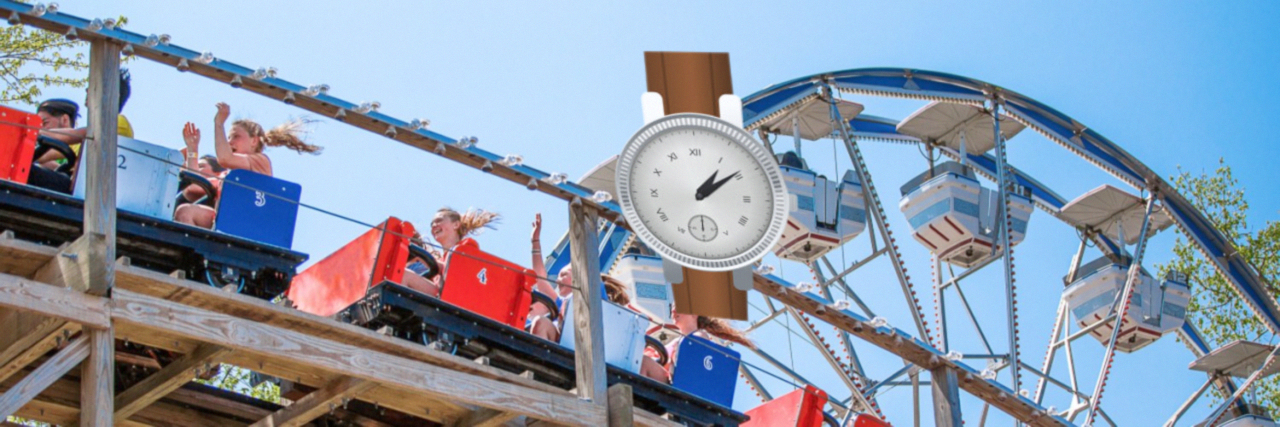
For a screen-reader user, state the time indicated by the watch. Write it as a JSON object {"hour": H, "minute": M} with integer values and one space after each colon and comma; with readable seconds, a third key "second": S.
{"hour": 1, "minute": 9}
